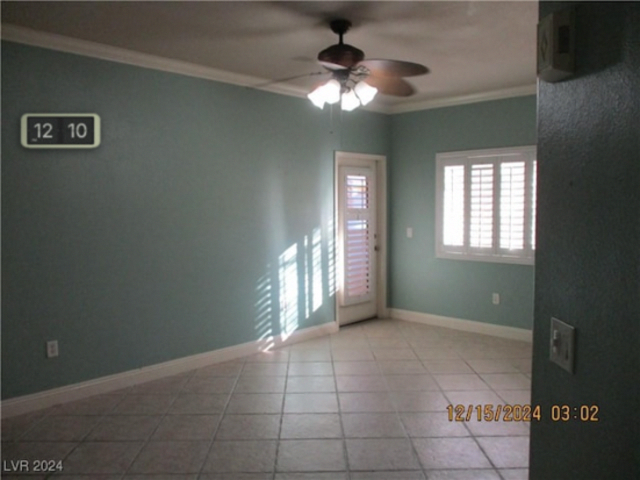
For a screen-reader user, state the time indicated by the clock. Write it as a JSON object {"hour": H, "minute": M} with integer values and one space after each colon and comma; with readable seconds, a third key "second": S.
{"hour": 12, "minute": 10}
